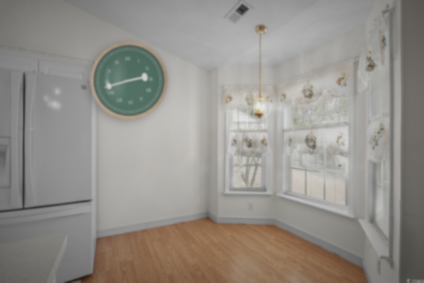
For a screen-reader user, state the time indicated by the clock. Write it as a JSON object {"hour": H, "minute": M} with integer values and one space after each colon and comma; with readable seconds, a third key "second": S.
{"hour": 2, "minute": 43}
